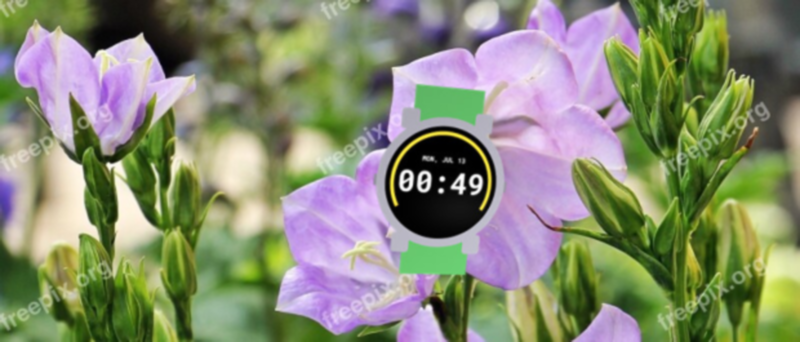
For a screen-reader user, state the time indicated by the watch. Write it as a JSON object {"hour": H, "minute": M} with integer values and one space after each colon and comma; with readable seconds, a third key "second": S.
{"hour": 0, "minute": 49}
